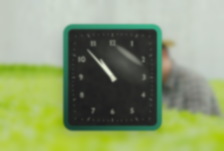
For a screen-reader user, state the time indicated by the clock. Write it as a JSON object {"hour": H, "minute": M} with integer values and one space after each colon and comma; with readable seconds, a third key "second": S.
{"hour": 10, "minute": 53}
